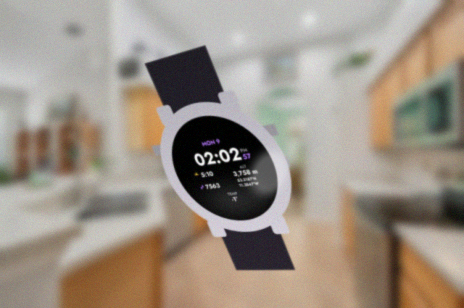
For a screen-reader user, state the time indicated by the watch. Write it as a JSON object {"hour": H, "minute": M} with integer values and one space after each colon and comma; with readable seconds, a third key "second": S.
{"hour": 2, "minute": 2}
